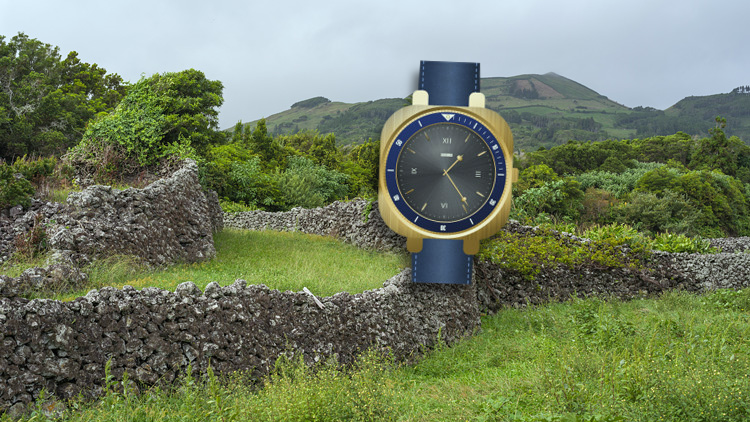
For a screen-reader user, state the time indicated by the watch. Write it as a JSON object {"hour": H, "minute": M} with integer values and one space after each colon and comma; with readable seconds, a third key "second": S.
{"hour": 1, "minute": 24}
